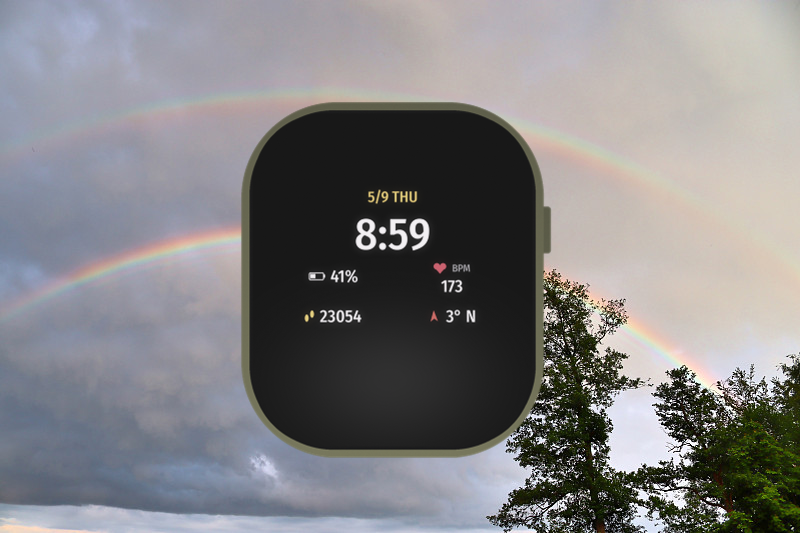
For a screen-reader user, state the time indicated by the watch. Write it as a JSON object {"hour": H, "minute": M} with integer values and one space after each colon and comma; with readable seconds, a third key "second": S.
{"hour": 8, "minute": 59}
